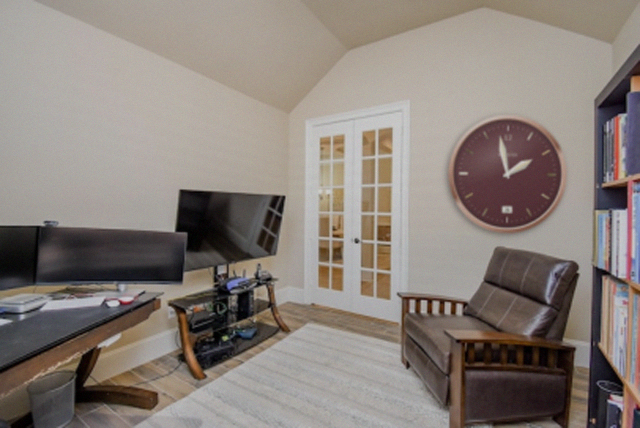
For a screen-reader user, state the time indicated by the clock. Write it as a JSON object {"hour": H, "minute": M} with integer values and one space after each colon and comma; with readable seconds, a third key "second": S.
{"hour": 1, "minute": 58}
